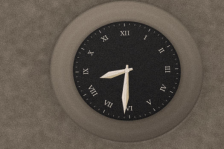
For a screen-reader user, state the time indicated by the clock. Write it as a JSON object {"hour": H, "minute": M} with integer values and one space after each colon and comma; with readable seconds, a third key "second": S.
{"hour": 8, "minute": 31}
